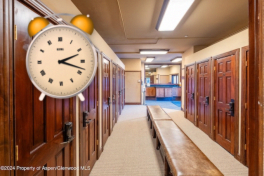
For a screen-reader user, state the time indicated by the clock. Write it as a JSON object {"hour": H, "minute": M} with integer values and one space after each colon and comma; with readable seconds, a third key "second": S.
{"hour": 2, "minute": 18}
